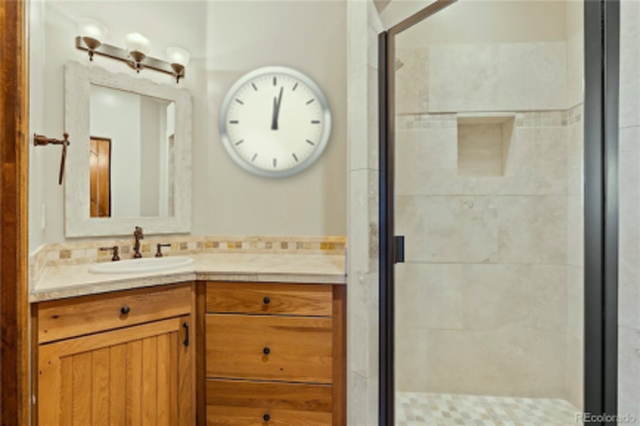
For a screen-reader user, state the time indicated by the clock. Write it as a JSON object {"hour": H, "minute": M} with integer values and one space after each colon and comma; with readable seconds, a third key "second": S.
{"hour": 12, "minute": 2}
